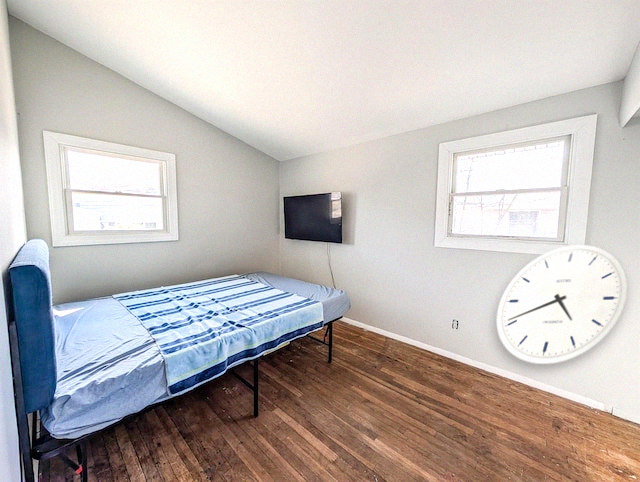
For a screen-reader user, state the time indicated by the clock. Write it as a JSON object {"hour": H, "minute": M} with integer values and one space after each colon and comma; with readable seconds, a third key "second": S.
{"hour": 4, "minute": 41}
